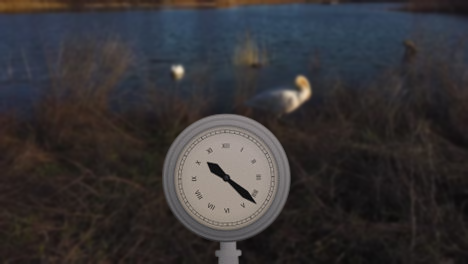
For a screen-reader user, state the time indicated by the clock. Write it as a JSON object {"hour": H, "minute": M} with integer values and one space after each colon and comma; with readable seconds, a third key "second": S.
{"hour": 10, "minute": 22}
